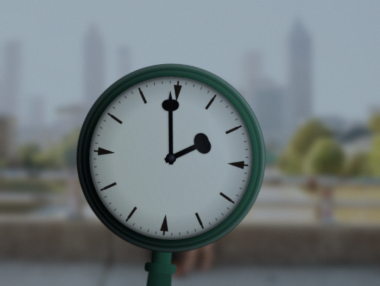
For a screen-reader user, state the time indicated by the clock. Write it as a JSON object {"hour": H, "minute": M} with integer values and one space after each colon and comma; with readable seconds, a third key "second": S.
{"hour": 1, "minute": 59}
